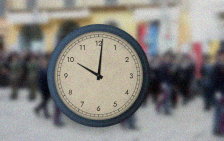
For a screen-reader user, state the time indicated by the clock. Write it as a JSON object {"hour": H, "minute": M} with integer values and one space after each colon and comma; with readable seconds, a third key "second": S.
{"hour": 10, "minute": 1}
